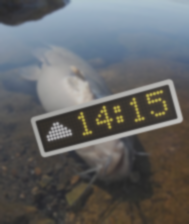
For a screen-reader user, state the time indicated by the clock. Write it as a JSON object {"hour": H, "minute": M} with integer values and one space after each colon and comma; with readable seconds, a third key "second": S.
{"hour": 14, "minute": 15}
